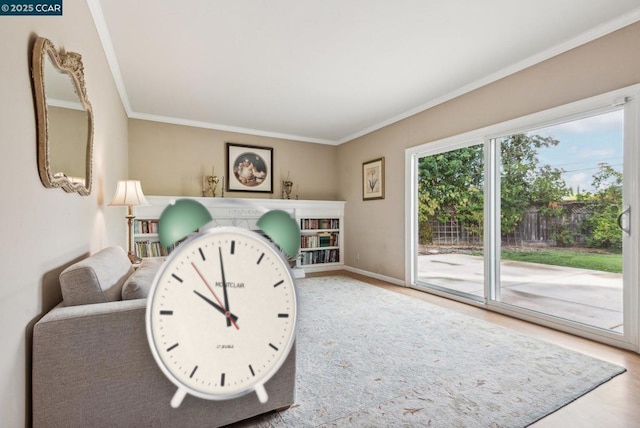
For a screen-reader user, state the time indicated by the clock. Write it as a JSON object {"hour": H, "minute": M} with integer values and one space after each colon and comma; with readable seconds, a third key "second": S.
{"hour": 9, "minute": 57, "second": 53}
